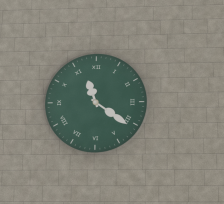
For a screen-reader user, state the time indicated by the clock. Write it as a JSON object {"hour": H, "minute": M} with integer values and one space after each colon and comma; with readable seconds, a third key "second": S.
{"hour": 11, "minute": 21}
